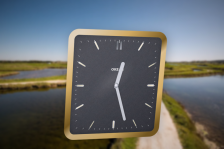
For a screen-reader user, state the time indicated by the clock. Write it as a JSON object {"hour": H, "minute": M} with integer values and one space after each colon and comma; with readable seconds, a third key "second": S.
{"hour": 12, "minute": 27}
